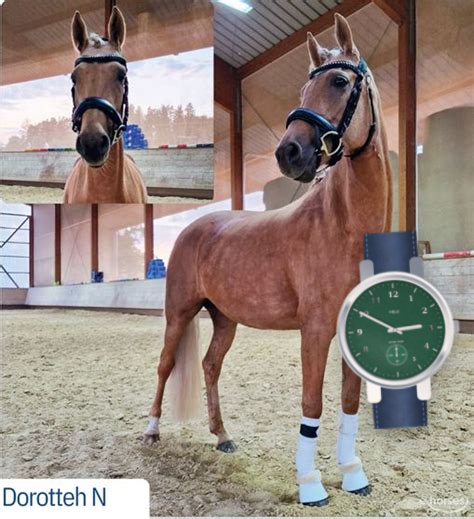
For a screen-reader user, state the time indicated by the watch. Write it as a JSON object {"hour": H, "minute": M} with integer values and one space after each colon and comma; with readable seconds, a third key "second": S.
{"hour": 2, "minute": 50}
